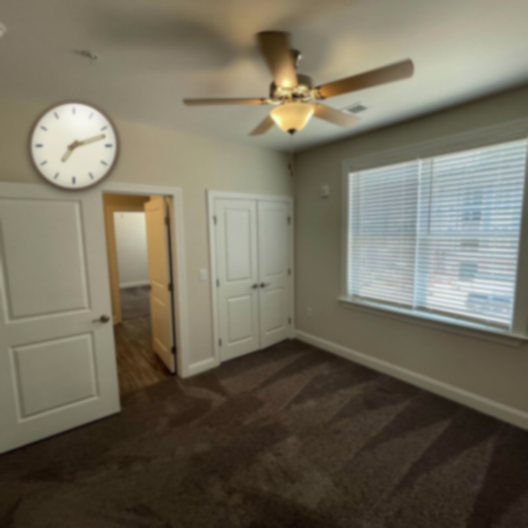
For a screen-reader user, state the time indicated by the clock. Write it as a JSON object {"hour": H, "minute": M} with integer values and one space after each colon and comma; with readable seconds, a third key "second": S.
{"hour": 7, "minute": 12}
